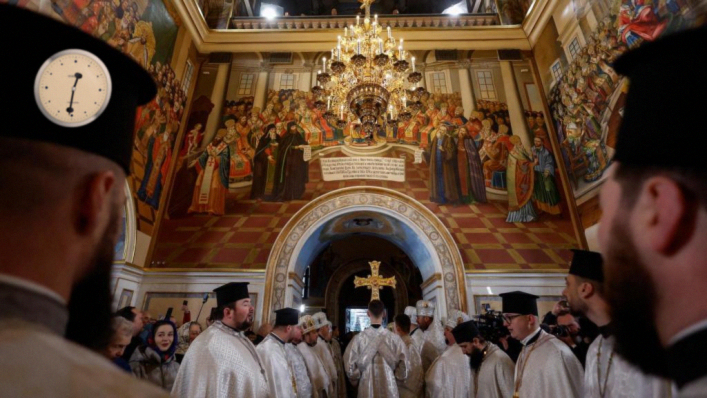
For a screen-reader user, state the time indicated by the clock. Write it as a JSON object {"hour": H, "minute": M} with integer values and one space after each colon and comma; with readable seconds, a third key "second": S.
{"hour": 12, "minute": 31}
